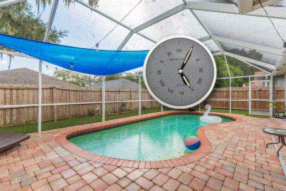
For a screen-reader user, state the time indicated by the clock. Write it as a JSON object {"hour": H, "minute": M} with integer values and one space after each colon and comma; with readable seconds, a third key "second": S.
{"hour": 5, "minute": 5}
